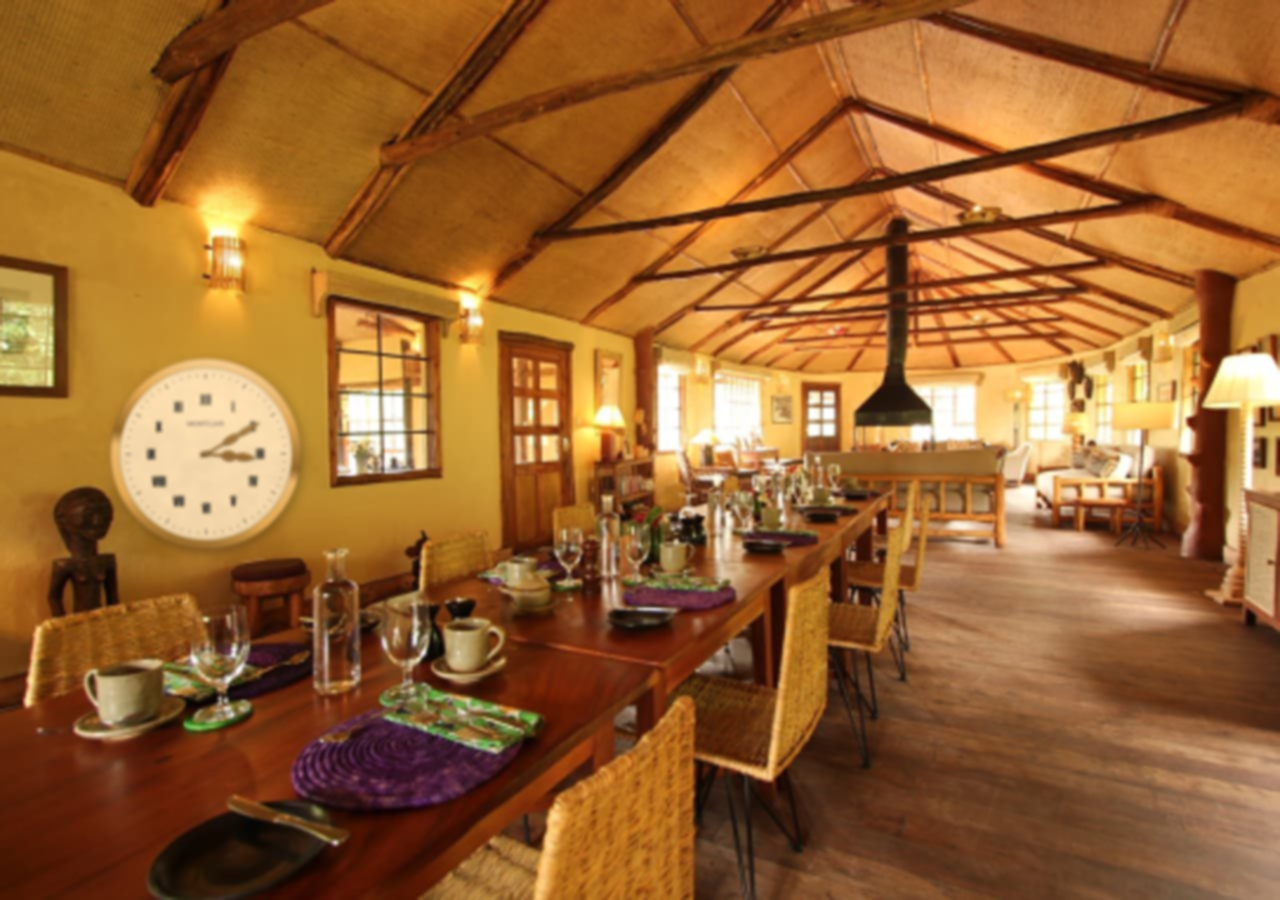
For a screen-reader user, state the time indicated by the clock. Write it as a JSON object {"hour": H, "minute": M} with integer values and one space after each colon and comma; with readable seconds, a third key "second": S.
{"hour": 3, "minute": 10}
